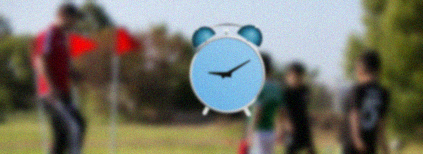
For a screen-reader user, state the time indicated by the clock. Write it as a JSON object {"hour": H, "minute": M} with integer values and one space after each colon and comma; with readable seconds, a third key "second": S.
{"hour": 9, "minute": 10}
